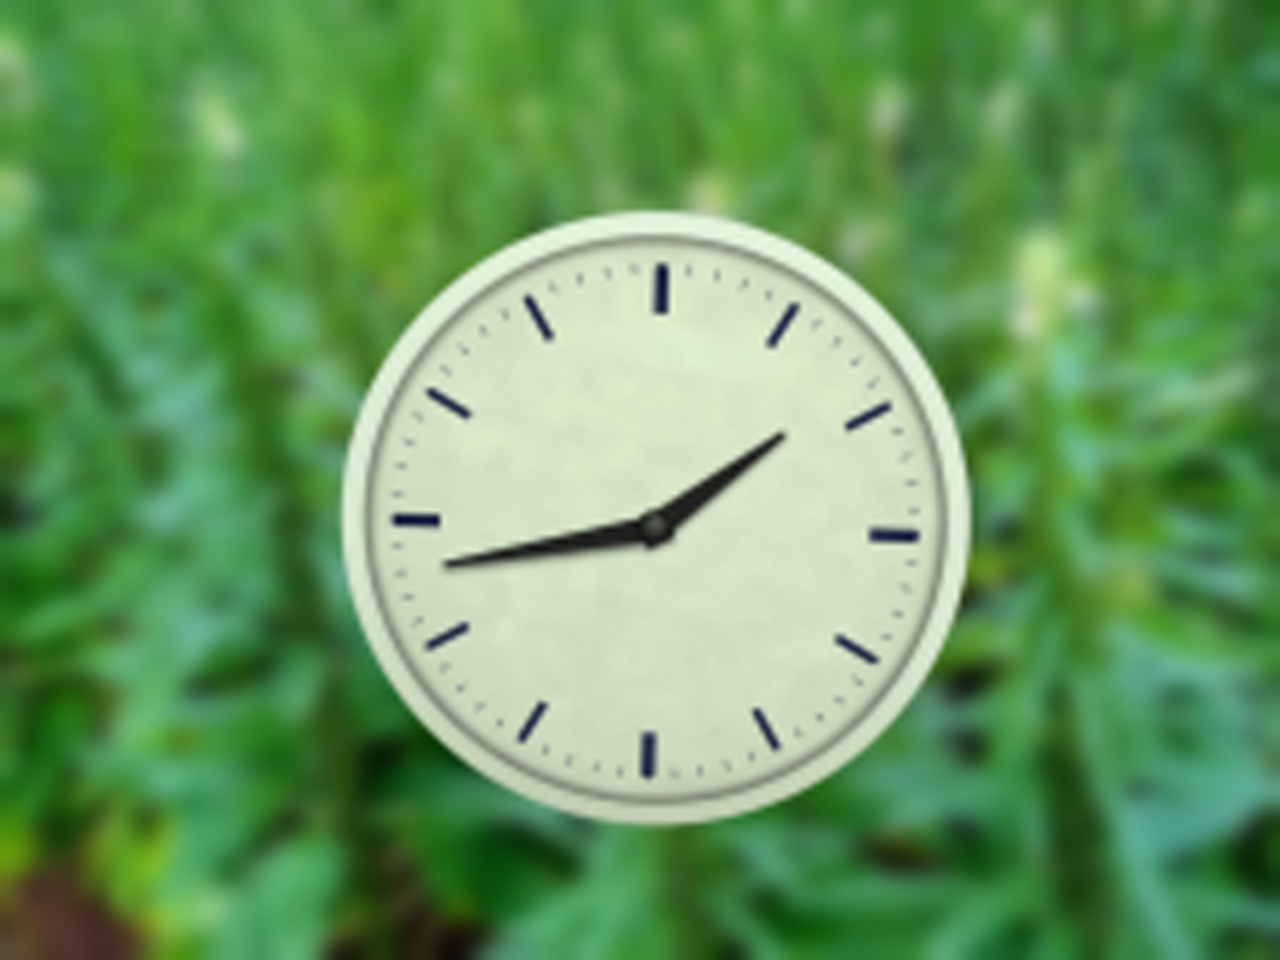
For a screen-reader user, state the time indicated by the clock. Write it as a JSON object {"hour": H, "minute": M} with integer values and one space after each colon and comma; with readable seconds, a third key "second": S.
{"hour": 1, "minute": 43}
